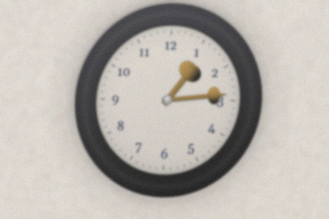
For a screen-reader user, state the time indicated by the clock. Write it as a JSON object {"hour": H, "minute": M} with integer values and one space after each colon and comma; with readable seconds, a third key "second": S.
{"hour": 1, "minute": 14}
